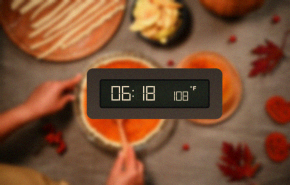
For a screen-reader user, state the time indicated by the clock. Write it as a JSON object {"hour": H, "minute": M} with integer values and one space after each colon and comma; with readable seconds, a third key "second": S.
{"hour": 6, "minute": 18}
